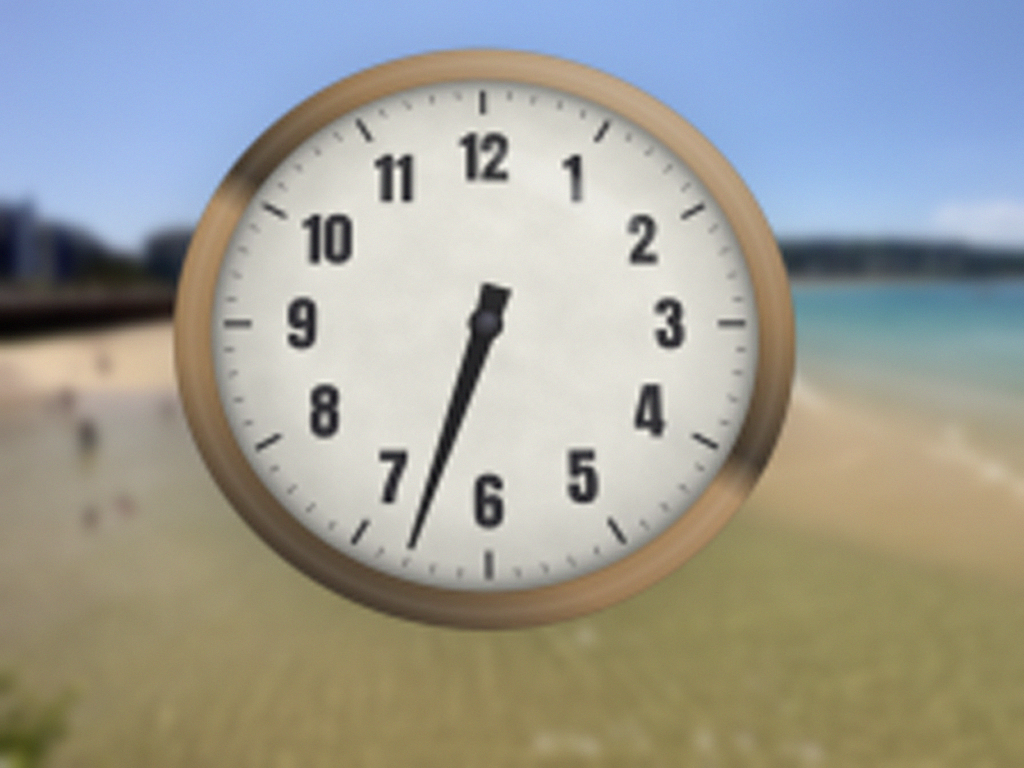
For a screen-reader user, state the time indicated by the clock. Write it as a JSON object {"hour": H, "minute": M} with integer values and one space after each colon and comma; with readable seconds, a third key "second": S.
{"hour": 6, "minute": 33}
